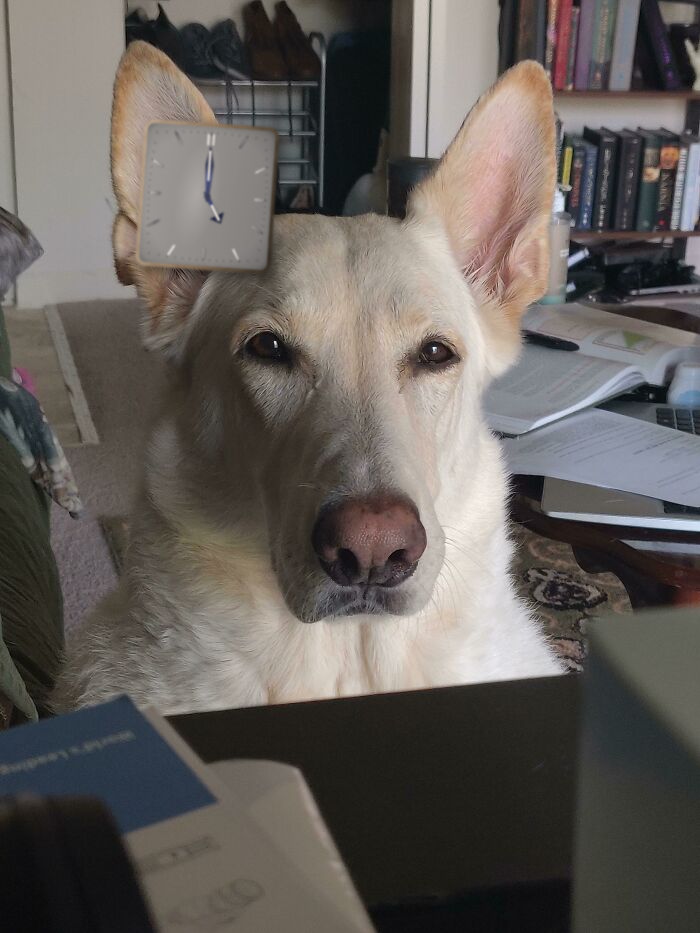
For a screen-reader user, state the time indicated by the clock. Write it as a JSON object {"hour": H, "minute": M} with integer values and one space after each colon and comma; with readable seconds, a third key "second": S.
{"hour": 5, "minute": 0}
